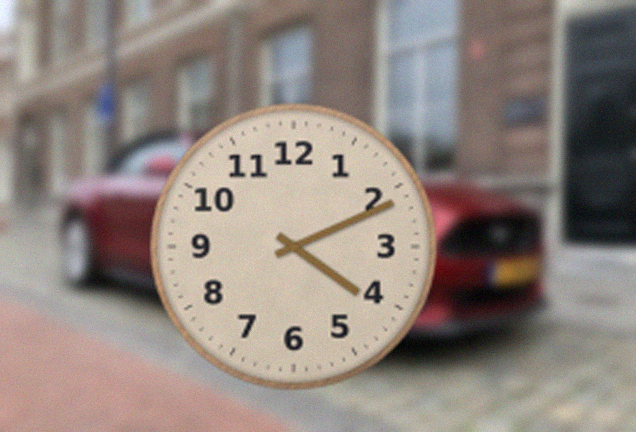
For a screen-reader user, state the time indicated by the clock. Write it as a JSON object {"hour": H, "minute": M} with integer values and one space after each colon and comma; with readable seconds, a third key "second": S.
{"hour": 4, "minute": 11}
